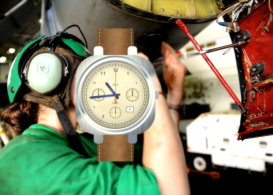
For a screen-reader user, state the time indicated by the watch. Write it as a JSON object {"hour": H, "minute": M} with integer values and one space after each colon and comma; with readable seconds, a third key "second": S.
{"hour": 10, "minute": 44}
